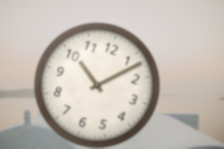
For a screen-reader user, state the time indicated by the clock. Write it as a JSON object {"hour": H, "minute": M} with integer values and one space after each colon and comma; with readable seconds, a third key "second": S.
{"hour": 10, "minute": 7}
